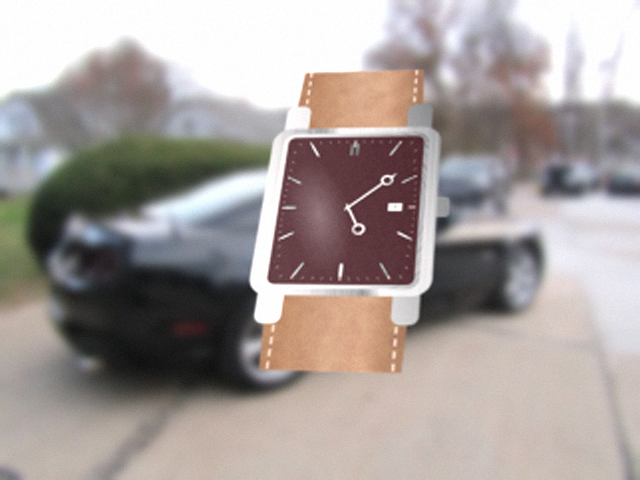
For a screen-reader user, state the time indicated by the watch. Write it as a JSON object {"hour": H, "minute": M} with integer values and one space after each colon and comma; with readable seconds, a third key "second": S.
{"hour": 5, "minute": 8}
